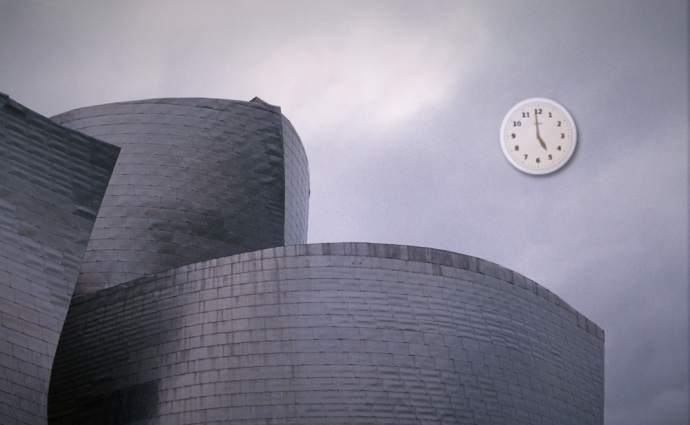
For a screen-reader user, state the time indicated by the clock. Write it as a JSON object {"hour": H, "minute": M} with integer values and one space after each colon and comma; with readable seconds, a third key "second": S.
{"hour": 4, "minute": 59}
